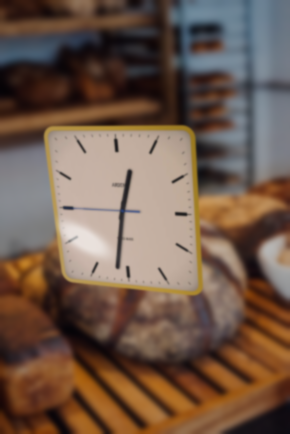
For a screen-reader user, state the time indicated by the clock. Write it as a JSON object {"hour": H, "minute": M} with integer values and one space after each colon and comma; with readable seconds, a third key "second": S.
{"hour": 12, "minute": 31, "second": 45}
